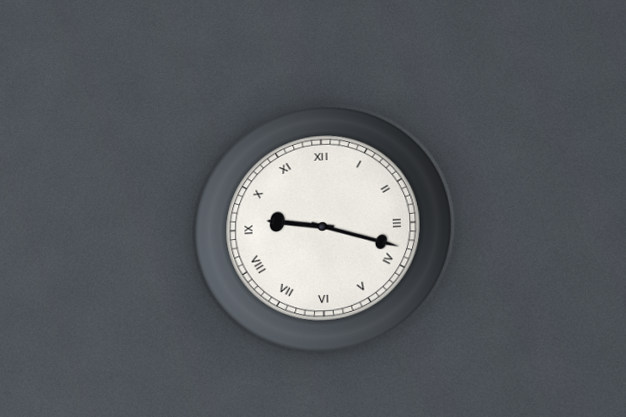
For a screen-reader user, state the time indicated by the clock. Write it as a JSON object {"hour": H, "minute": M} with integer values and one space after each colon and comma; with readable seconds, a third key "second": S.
{"hour": 9, "minute": 18}
